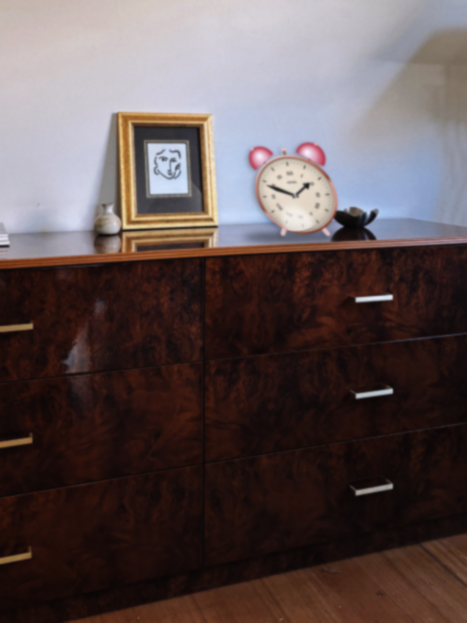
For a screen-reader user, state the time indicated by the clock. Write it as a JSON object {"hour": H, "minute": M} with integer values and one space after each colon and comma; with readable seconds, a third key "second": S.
{"hour": 1, "minute": 49}
